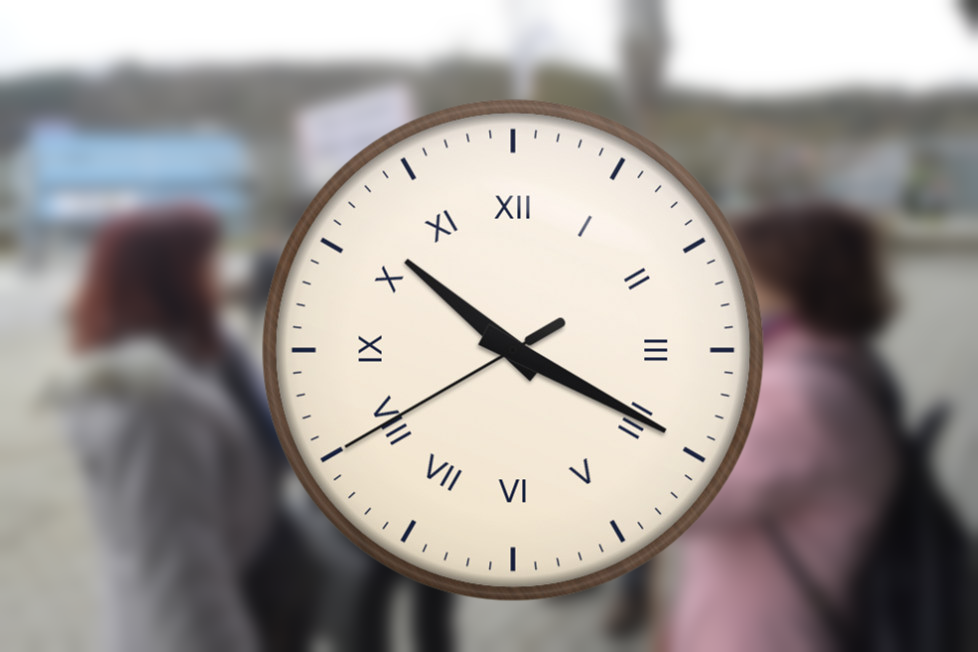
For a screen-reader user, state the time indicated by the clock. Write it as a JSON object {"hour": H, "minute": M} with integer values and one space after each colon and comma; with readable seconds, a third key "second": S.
{"hour": 10, "minute": 19, "second": 40}
